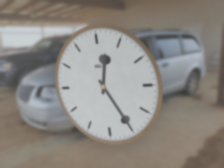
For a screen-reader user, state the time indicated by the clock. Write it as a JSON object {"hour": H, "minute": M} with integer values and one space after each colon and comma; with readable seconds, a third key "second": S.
{"hour": 12, "minute": 25}
